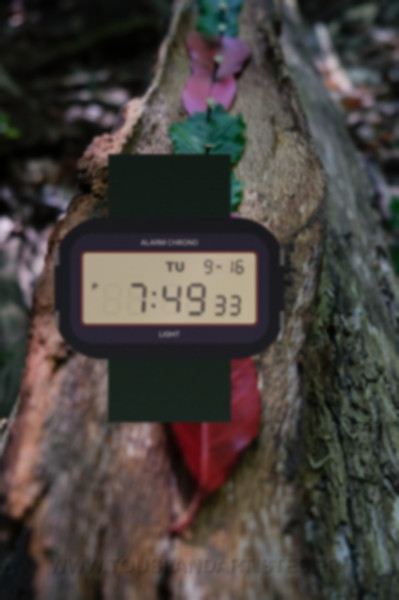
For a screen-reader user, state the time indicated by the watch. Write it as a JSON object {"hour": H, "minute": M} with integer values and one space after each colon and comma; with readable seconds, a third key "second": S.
{"hour": 7, "minute": 49, "second": 33}
